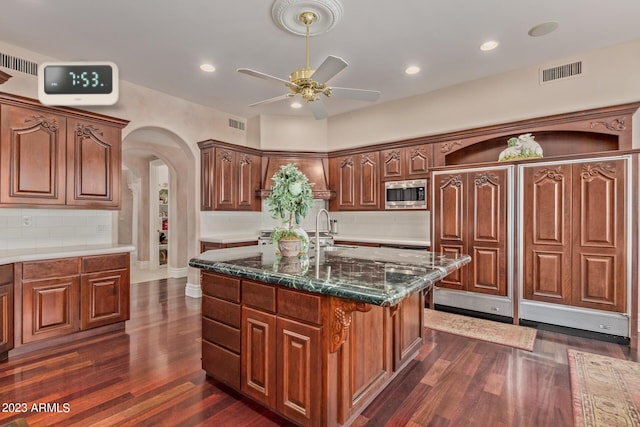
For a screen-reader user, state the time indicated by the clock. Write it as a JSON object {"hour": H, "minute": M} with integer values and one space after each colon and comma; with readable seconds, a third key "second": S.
{"hour": 7, "minute": 53}
